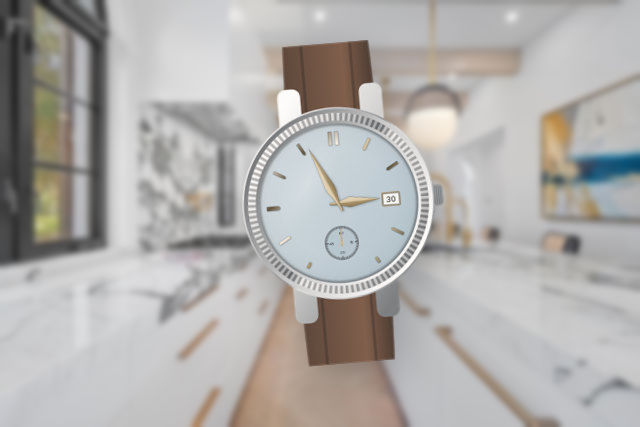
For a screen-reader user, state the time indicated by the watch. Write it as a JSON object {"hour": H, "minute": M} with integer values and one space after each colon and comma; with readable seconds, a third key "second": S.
{"hour": 2, "minute": 56}
